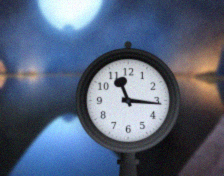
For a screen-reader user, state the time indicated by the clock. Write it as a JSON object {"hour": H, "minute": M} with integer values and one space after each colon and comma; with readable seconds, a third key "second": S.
{"hour": 11, "minute": 16}
